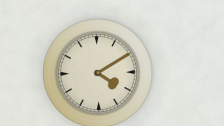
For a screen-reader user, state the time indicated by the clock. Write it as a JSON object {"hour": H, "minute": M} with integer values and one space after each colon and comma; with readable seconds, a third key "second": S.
{"hour": 4, "minute": 10}
